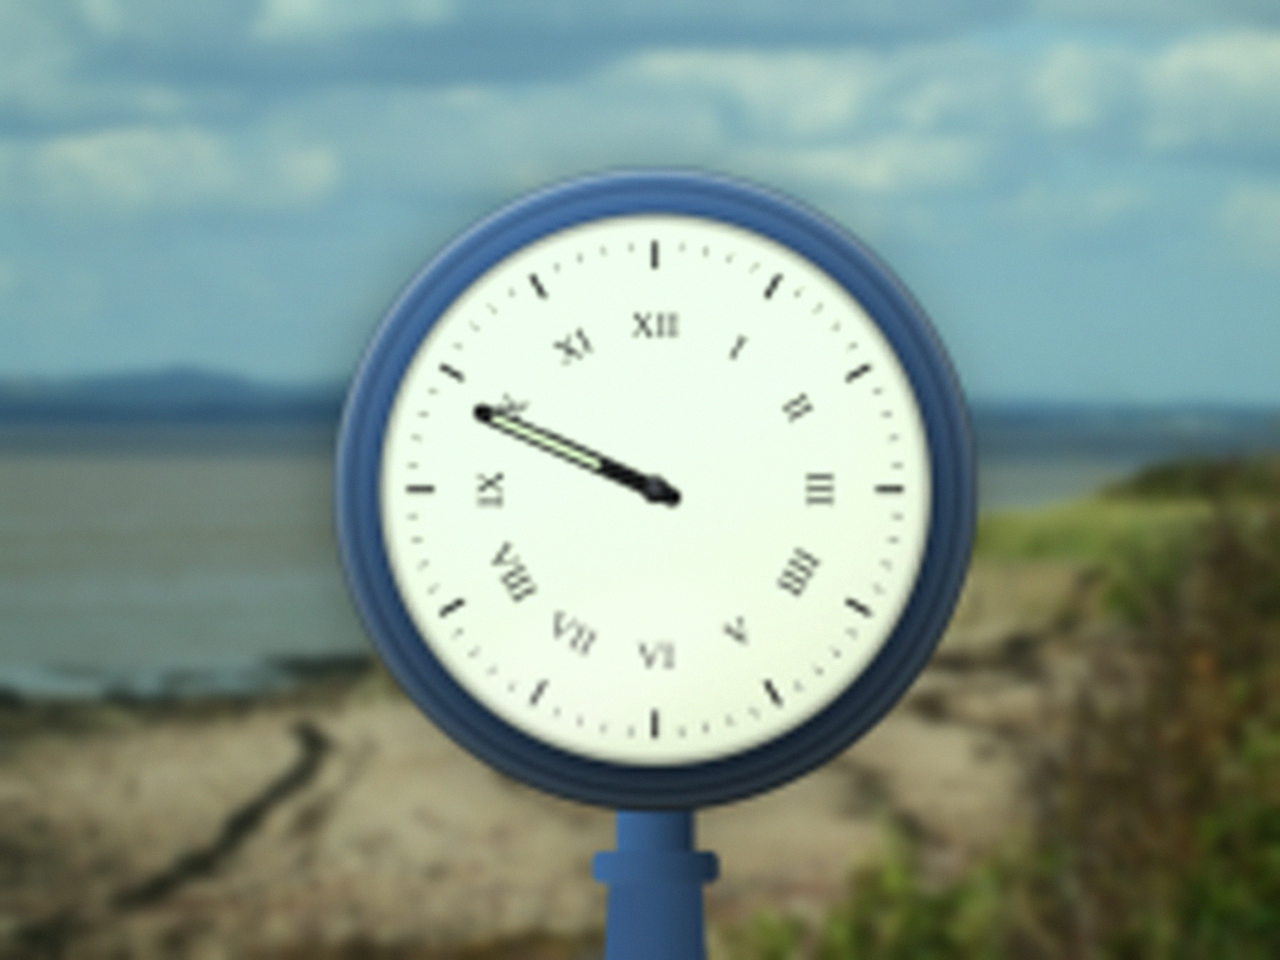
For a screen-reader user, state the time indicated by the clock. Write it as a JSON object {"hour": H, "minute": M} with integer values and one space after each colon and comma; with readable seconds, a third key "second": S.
{"hour": 9, "minute": 49}
